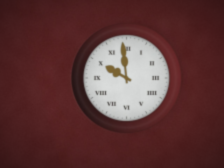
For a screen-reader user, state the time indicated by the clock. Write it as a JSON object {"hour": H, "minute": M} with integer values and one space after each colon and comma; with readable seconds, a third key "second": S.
{"hour": 9, "minute": 59}
